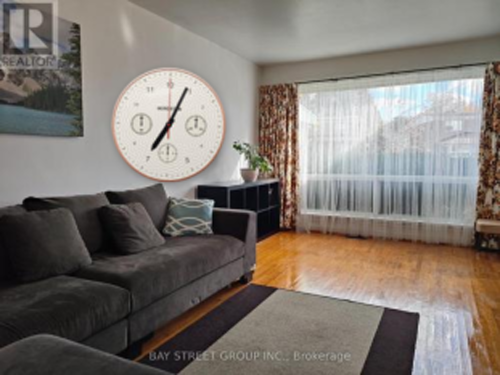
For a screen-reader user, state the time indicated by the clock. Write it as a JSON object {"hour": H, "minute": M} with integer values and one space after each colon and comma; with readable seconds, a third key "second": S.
{"hour": 7, "minute": 4}
